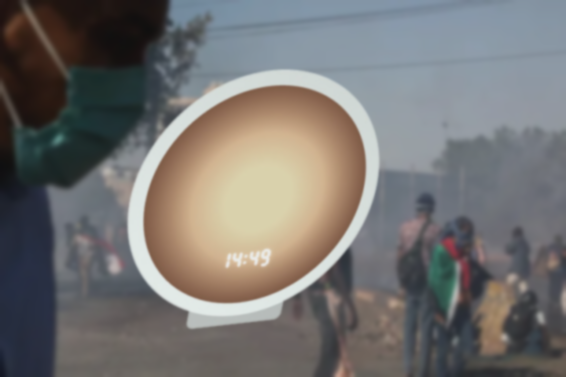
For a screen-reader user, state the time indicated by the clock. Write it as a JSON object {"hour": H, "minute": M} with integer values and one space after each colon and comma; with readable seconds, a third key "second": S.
{"hour": 14, "minute": 49}
